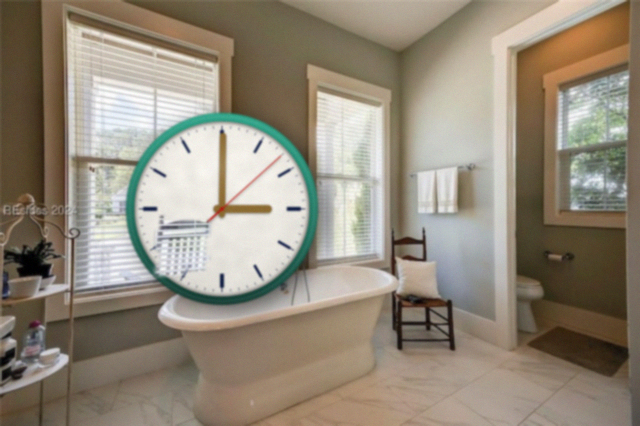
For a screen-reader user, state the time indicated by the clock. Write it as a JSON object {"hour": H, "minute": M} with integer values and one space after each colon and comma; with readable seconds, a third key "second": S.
{"hour": 3, "minute": 0, "second": 8}
